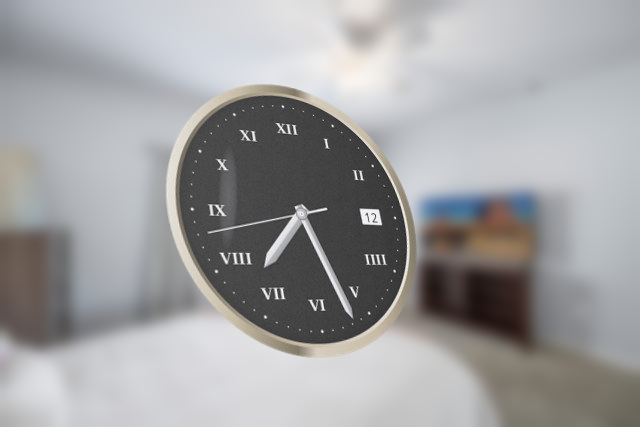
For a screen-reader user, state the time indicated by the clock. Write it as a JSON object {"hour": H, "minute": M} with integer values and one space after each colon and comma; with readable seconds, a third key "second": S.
{"hour": 7, "minute": 26, "second": 43}
